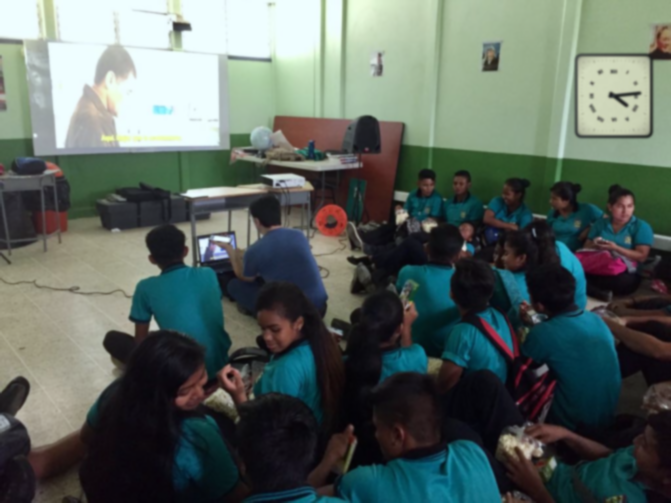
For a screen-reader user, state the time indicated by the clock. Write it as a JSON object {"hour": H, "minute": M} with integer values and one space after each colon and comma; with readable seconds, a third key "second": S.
{"hour": 4, "minute": 14}
